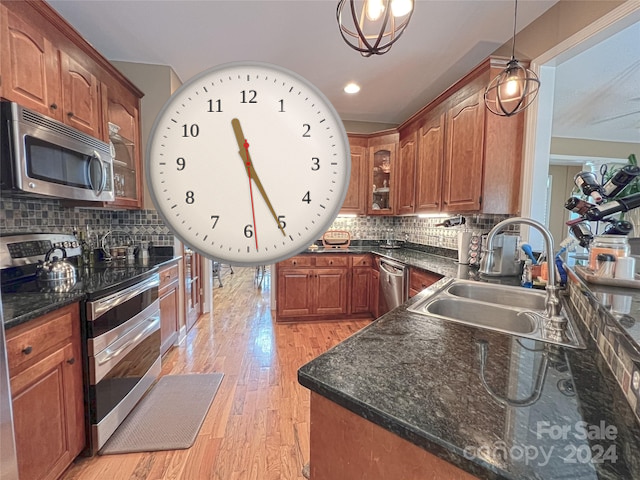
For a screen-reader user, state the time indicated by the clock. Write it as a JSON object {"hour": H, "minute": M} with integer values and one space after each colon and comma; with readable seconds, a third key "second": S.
{"hour": 11, "minute": 25, "second": 29}
